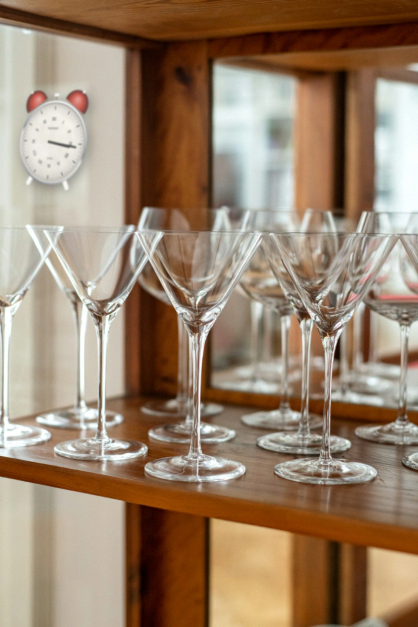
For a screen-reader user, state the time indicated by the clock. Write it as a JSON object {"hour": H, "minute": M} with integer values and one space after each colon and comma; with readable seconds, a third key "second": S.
{"hour": 3, "minute": 16}
